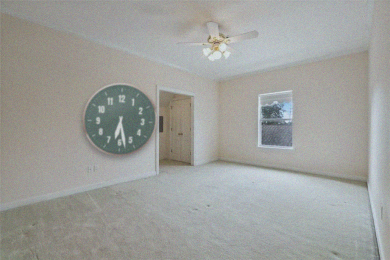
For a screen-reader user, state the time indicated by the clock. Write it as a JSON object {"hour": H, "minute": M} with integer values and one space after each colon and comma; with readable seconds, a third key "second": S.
{"hour": 6, "minute": 28}
